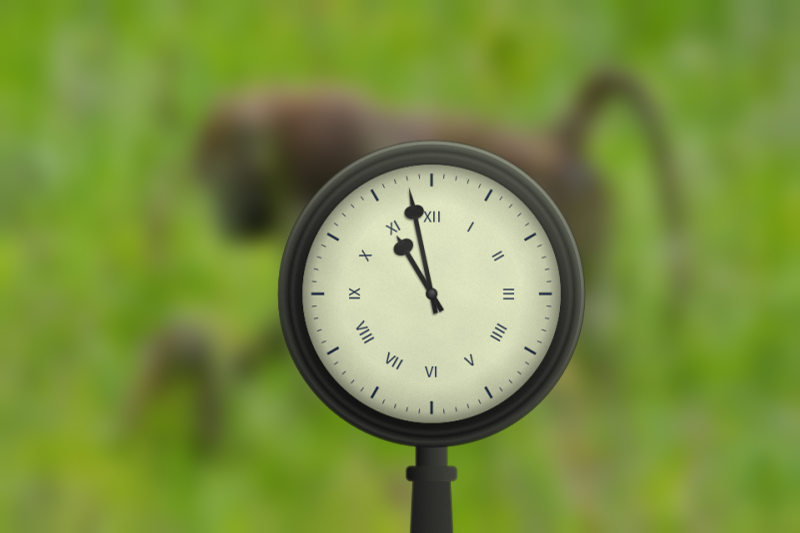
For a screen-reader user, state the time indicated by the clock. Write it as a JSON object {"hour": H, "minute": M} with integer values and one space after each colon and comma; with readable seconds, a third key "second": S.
{"hour": 10, "minute": 58}
